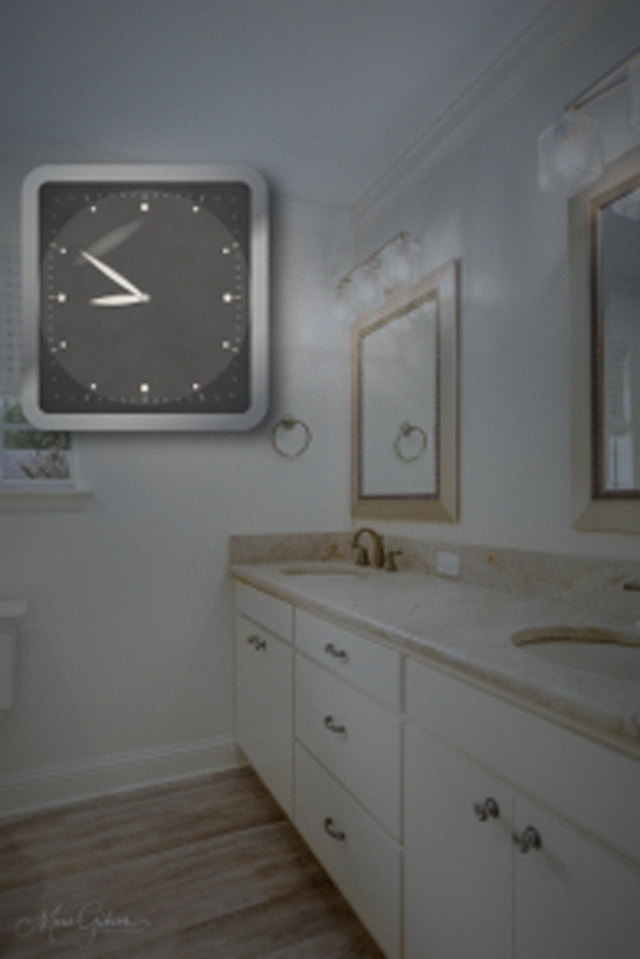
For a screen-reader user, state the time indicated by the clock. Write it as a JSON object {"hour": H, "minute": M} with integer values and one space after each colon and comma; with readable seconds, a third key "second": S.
{"hour": 8, "minute": 51}
